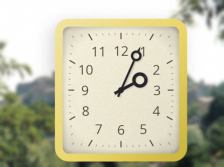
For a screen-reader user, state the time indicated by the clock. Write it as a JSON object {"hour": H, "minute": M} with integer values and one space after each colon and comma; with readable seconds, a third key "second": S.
{"hour": 2, "minute": 4}
